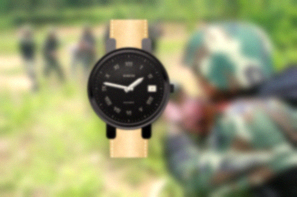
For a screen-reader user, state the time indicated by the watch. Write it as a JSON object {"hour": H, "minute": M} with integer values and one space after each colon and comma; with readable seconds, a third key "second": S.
{"hour": 1, "minute": 47}
